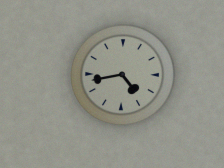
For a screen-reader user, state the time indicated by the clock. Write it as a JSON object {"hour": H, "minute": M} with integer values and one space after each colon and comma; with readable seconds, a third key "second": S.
{"hour": 4, "minute": 43}
